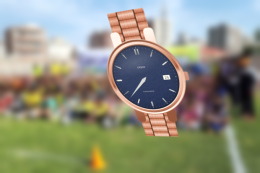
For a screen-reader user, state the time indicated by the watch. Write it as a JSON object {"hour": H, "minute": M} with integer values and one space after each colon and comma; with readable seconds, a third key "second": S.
{"hour": 7, "minute": 38}
